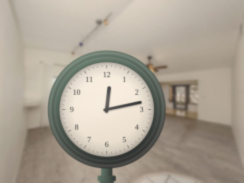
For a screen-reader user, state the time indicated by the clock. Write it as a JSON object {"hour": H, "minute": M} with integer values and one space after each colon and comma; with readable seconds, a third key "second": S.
{"hour": 12, "minute": 13}
